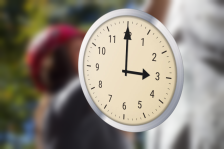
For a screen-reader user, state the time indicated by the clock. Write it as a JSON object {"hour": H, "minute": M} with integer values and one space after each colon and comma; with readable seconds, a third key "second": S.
{"hour": 3, "minute": 0}
